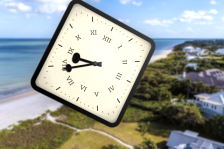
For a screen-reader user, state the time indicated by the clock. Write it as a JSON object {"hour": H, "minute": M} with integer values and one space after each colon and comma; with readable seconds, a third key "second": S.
{"hour": 8, "minute": 39}
